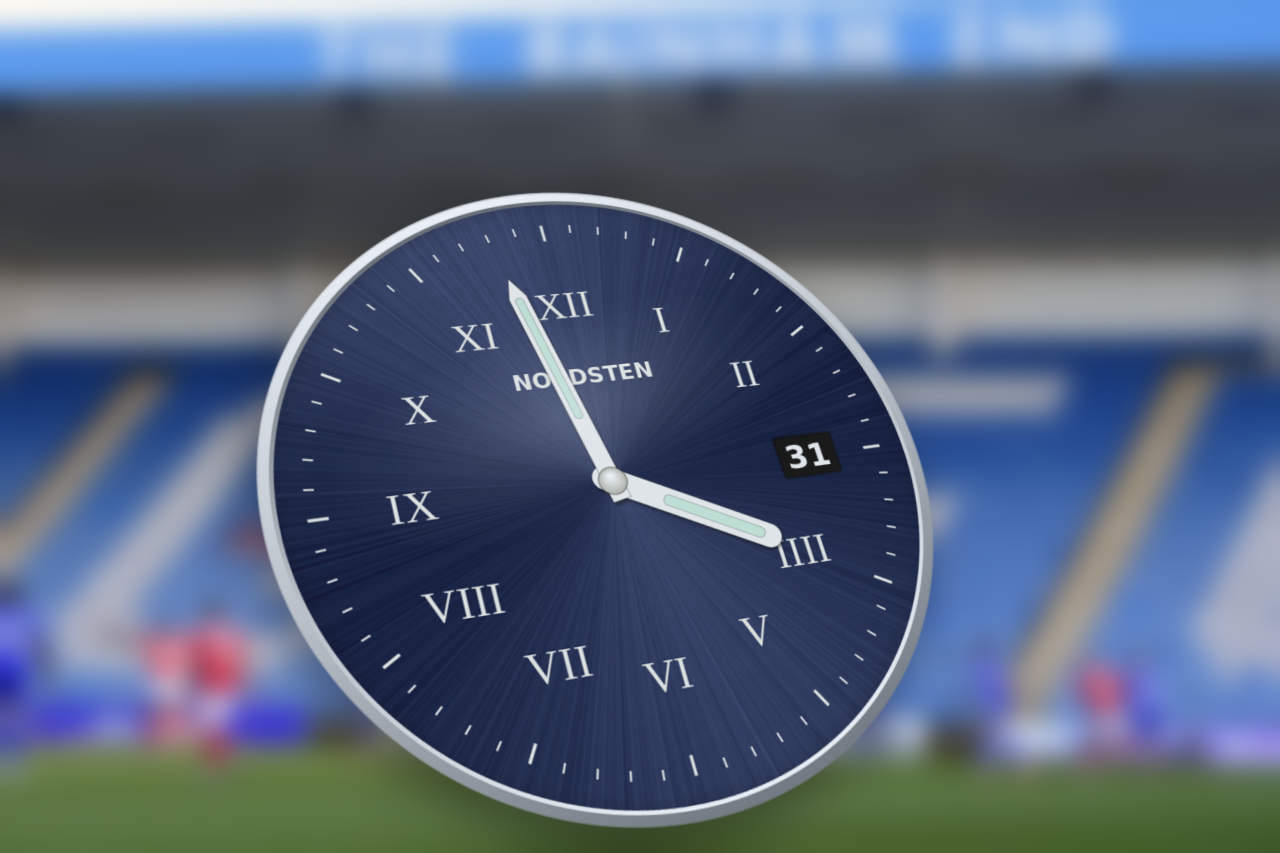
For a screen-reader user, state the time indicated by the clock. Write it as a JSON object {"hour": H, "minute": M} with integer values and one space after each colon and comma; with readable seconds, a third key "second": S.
{"hour": 3, "minute": 58}
